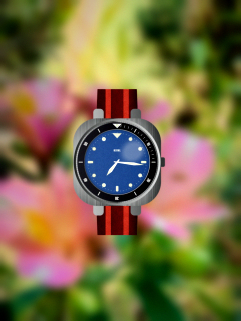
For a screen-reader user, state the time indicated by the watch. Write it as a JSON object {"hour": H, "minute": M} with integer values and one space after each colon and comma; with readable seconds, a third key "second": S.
{"hour": 7, "minute": 16}
